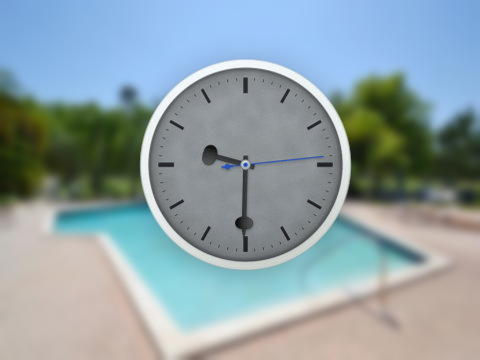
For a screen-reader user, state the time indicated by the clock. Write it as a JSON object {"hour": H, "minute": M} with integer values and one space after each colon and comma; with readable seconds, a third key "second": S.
{"hour": 9, "minute": 30, "second": 14}
